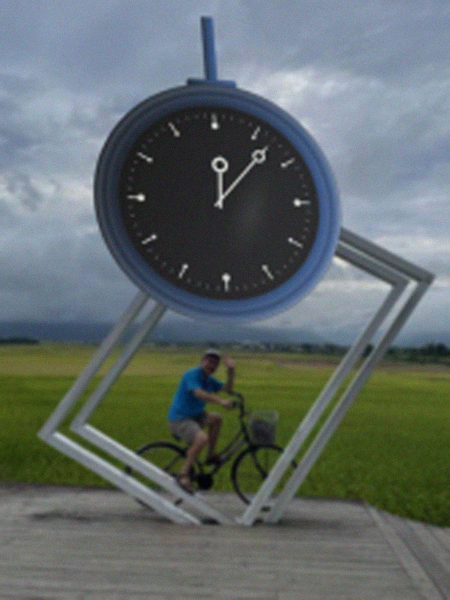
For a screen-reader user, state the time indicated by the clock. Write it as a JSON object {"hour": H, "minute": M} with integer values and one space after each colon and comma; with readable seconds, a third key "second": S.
{"hour": 12, "minute": 7}
